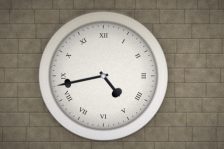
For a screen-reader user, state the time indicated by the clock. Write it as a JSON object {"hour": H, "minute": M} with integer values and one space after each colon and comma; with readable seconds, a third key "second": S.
{"hour": 4, "minute": 43}
